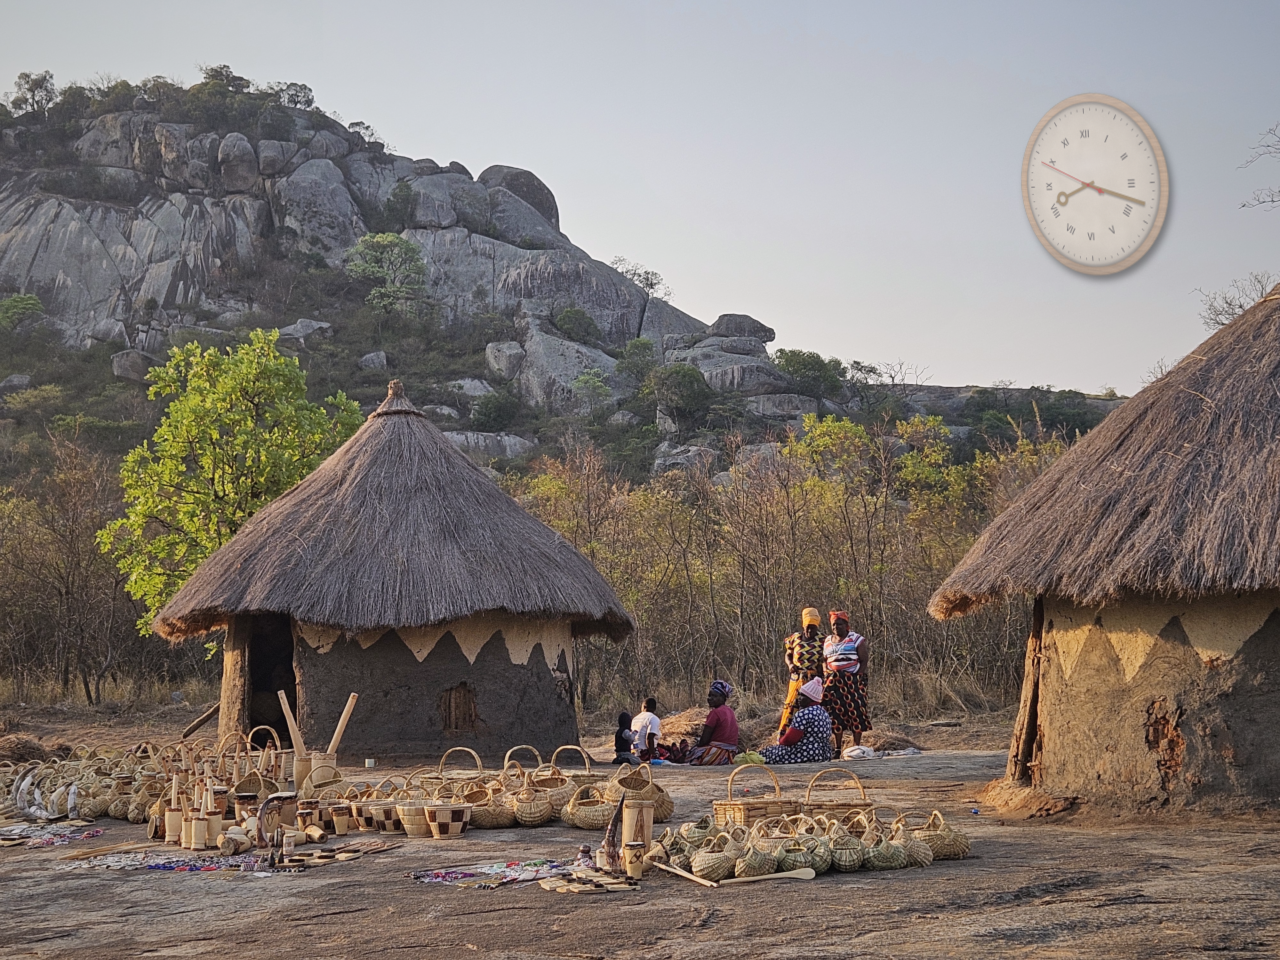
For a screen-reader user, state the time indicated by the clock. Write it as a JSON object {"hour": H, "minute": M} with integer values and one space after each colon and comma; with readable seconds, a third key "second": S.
{"hour": 8, "minute": 17, "second": 49}
